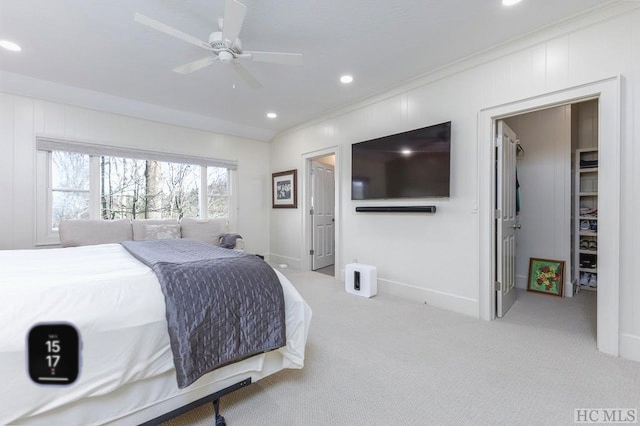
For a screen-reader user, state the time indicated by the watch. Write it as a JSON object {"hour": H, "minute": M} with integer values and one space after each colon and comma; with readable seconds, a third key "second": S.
{"hour": 15, "minute": 17}
